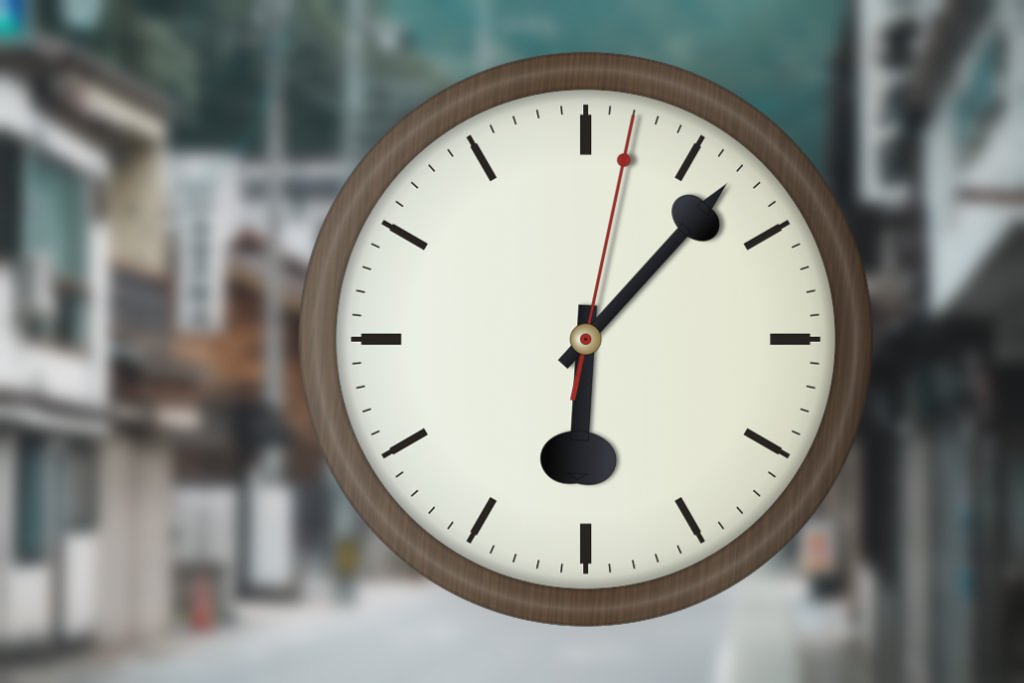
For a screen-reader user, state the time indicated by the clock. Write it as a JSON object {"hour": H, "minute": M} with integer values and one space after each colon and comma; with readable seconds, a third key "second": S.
{"hour": 6, "minute": 7, "second": 2}
